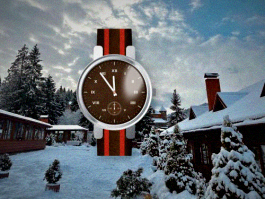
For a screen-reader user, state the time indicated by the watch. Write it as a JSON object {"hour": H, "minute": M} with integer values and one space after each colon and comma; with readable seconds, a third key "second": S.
{"hour": 11, "minute": 54}
